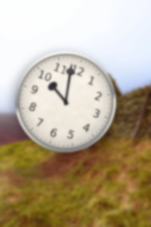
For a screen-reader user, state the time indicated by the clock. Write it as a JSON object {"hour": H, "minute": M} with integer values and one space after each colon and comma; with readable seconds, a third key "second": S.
{"hour": 9, "minute": 58}
